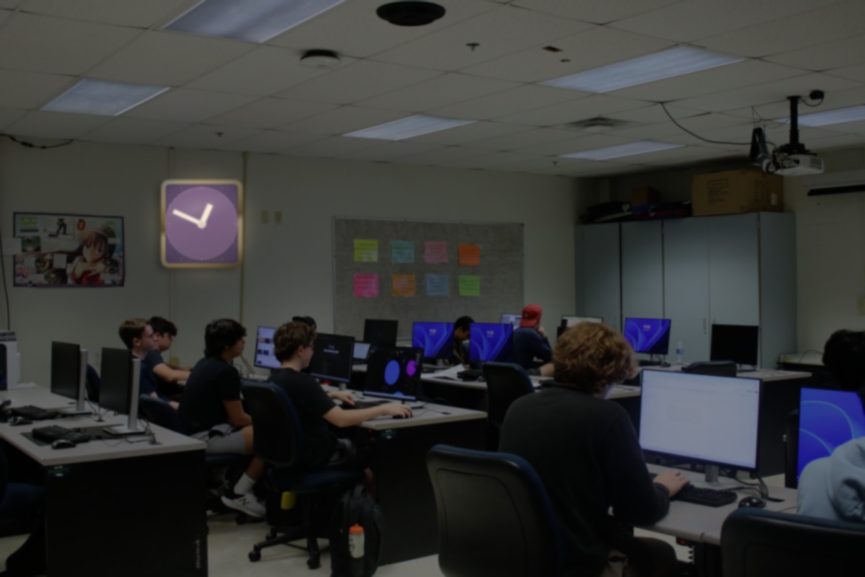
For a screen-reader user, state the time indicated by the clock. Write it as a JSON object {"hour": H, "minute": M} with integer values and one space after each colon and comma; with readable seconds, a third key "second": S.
{"hour": 12, "minute": 49}
